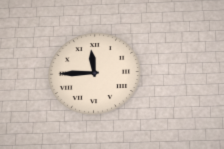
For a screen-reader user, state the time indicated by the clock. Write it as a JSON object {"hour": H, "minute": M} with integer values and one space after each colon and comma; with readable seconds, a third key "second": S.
{"hour": 11, "minute": 45}
